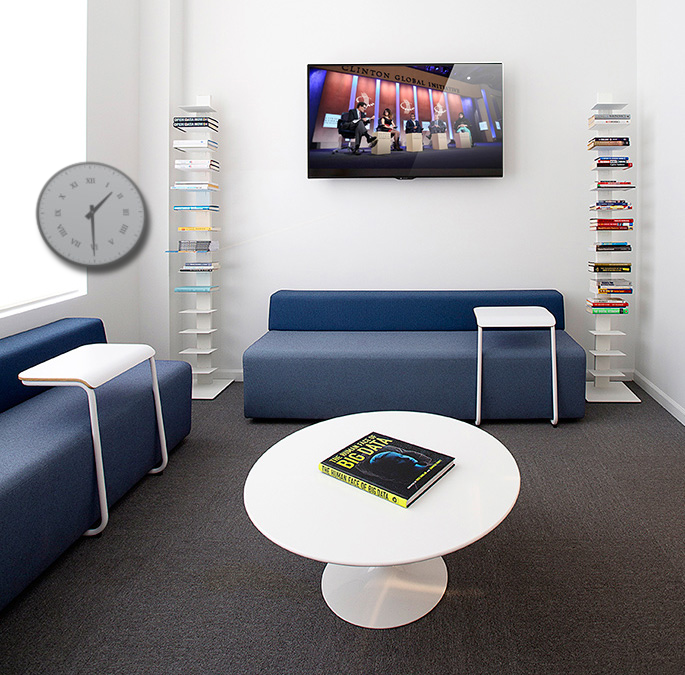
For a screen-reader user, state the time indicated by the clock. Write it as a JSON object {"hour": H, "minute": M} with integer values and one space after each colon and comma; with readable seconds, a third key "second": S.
{"hour": 1, "minute": 30}
